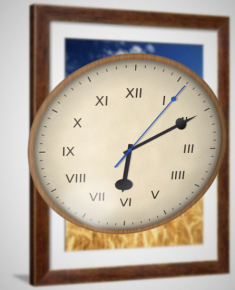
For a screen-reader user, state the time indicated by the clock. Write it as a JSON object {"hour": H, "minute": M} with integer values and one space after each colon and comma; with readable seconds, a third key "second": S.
{"hour": 6, "minute": 10, "second": 6}
